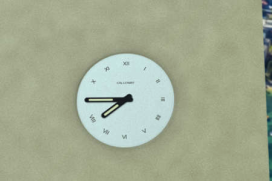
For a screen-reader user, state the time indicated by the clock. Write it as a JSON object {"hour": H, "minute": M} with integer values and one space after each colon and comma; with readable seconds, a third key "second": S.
{"hour": 7, "minute": 45}
